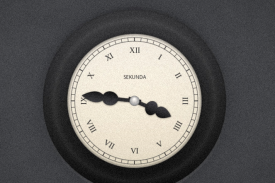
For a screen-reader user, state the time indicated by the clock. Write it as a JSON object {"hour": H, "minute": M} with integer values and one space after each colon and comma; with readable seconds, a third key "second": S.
{"hour": 3, "minute": 46}
